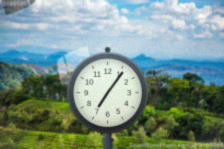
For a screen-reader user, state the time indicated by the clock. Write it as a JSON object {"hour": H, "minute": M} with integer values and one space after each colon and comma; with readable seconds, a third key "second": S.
{"hour": 7, "minute": 6}
